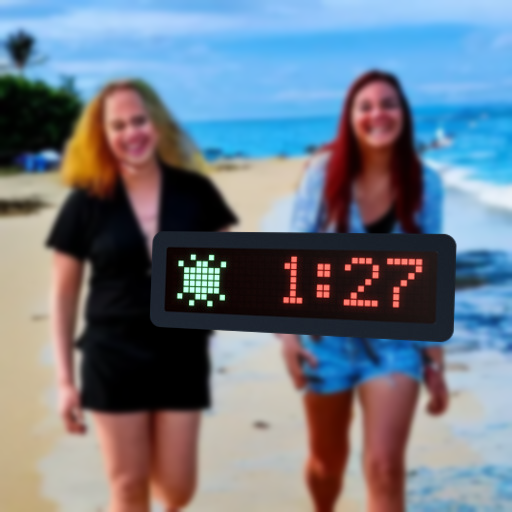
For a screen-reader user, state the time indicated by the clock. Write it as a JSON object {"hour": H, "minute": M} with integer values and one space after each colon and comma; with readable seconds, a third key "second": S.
{"hour": 1, "minute": 27}
